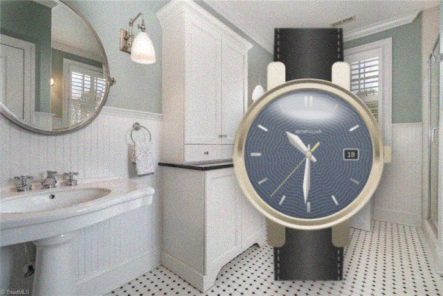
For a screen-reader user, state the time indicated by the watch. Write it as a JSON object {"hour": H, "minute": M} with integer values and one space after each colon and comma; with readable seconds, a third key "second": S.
{"hour": 10, "minute": 30, "second": 37}
